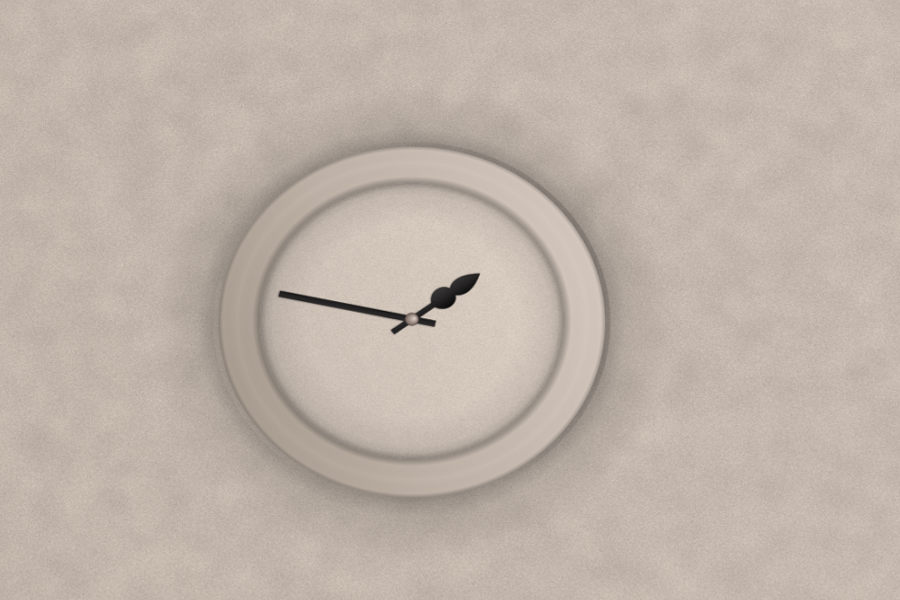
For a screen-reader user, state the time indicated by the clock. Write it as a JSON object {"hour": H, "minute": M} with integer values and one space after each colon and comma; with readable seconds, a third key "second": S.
{"hour": 1, "minute": 47}
